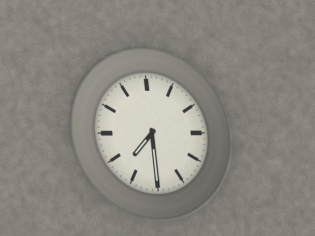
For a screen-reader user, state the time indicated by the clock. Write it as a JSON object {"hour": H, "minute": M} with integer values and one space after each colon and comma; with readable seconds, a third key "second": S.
{"hour": 7, "minute": 30}
